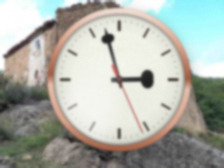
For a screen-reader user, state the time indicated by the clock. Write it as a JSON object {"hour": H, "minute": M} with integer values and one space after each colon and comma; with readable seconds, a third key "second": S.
{"hour": 2, "minute": 57, "second": 26}
